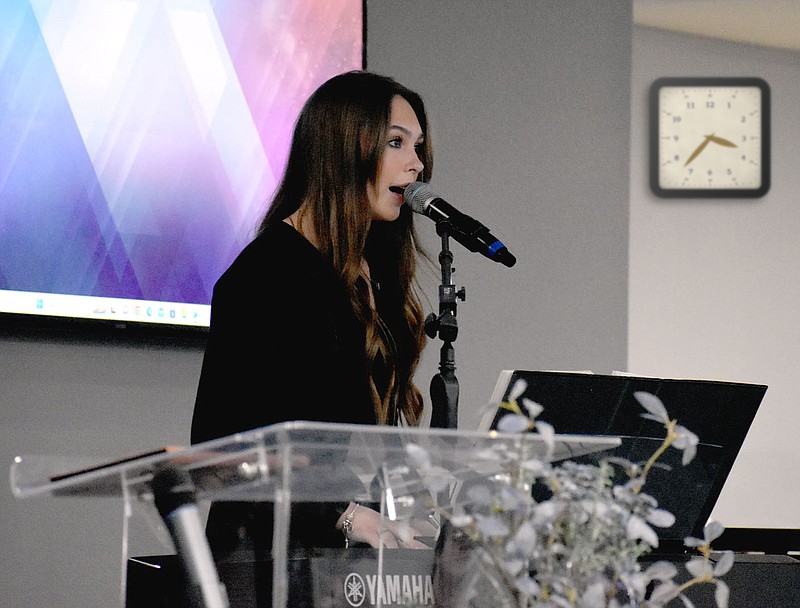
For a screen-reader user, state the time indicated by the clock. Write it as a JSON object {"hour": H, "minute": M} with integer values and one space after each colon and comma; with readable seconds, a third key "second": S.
{"hour": 3, "minute": 37}
